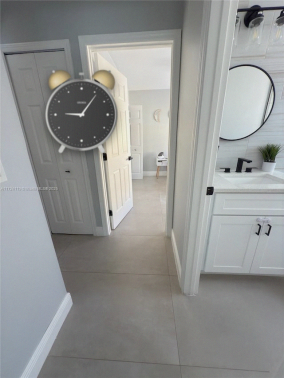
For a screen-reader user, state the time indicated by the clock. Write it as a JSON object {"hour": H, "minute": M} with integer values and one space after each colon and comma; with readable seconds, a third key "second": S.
{"hour": 9, "minute": 6}
